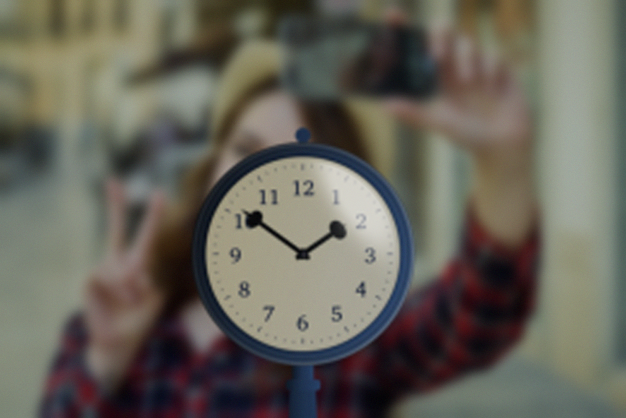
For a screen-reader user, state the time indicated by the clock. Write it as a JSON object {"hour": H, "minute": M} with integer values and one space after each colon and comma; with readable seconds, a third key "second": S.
{"hour": 1, "minute": 51}
